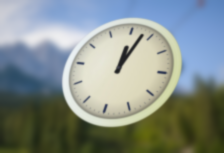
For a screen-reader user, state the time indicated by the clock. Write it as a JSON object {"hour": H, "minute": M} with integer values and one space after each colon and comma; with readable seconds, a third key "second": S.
{"hour": 12, "minute": 3}
